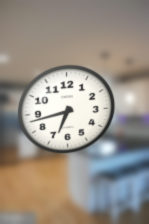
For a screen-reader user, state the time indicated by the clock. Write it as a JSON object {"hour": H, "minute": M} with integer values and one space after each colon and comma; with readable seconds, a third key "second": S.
{"hour": 6, "minute": 43}
